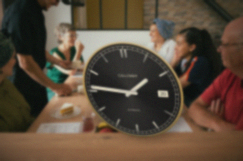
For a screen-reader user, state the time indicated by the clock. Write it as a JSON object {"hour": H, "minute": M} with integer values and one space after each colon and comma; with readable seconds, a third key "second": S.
{"hour": 1, "minute": 46}
